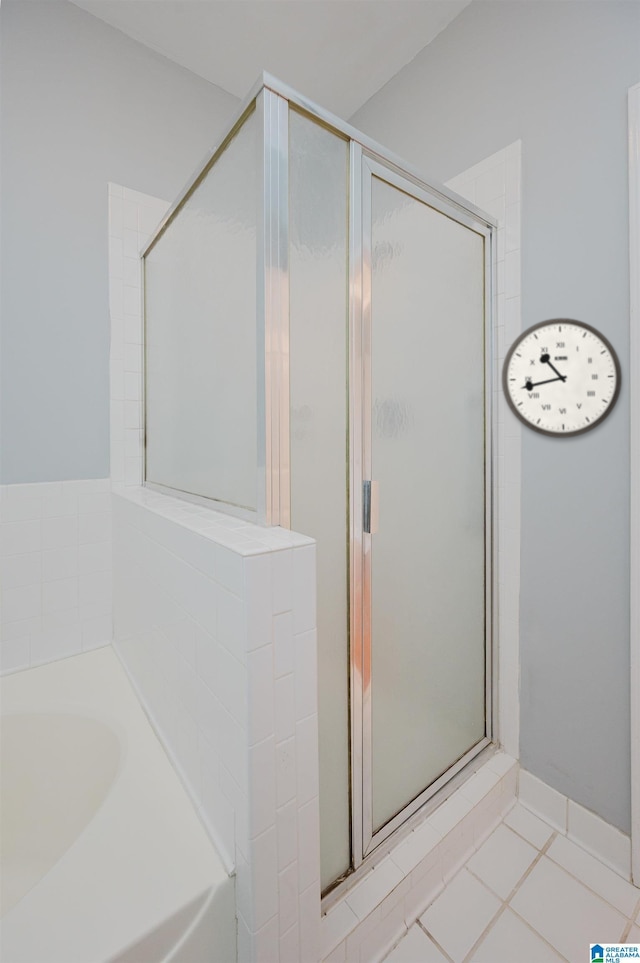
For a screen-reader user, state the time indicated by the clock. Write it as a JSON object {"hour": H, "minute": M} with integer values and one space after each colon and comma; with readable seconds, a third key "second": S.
{"hour": 10, "minute": 43}
